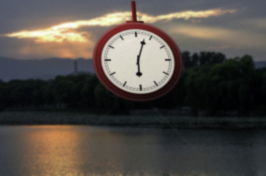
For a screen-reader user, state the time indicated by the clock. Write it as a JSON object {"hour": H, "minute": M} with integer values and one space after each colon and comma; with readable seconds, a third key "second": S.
{"hour": 6, "minute": 3}
